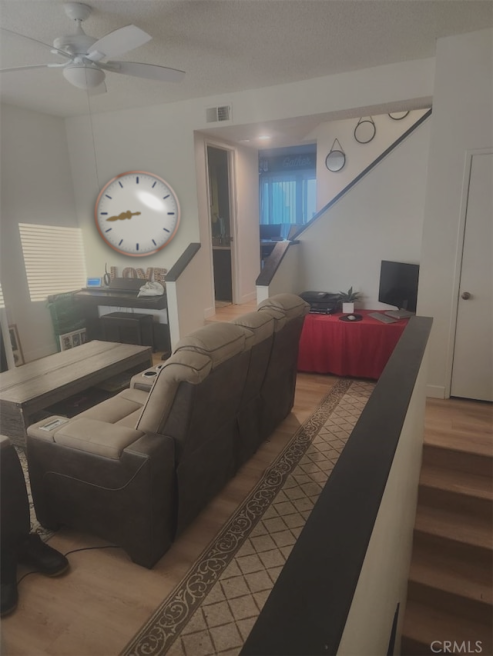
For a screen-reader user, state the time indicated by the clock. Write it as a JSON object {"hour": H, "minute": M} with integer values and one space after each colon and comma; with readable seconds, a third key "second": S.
{"hour": 8, "minute": 43}
